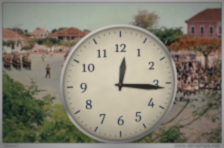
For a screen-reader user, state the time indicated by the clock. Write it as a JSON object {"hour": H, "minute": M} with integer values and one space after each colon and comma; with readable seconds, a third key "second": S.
{"hour": 12, "minute": 16}
